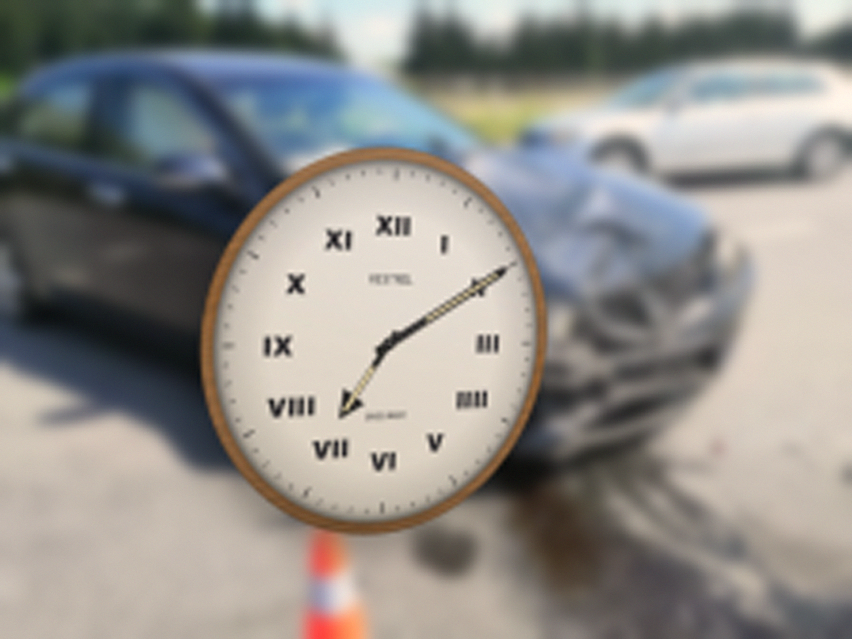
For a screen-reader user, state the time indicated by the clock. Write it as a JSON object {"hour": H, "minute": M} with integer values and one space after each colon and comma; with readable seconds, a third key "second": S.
{"hour": 7, "minute": 10}
